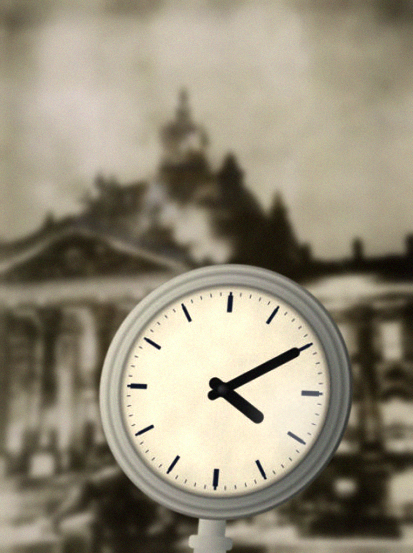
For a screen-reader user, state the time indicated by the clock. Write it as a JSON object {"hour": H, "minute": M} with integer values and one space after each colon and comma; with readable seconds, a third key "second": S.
{"hour": 4, "minute": 10}
